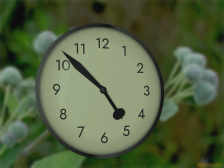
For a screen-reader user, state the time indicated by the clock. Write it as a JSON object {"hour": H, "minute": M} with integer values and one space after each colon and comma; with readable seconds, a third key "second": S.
{"hour": 4, "minute": 52}
